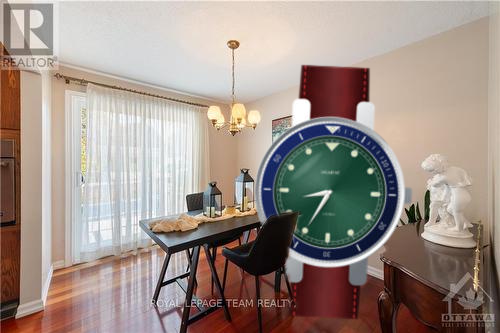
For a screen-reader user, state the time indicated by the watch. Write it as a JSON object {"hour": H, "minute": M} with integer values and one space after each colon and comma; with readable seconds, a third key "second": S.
{"hour": 8, "minute": 35}
